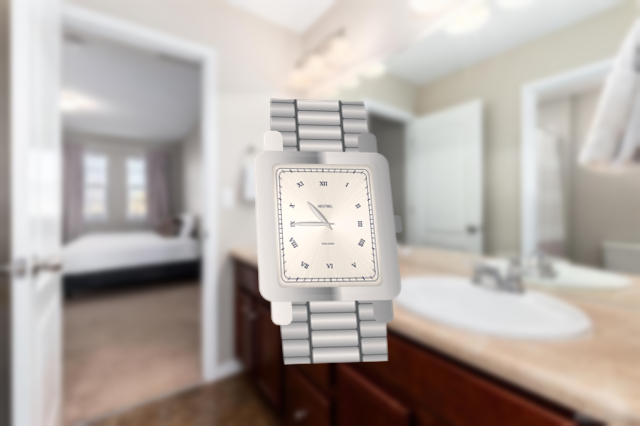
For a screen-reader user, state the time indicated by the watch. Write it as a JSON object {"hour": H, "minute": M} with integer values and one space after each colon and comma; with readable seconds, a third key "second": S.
{"hour": 10, "minute": 45}
